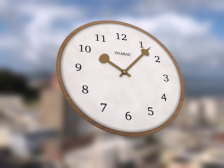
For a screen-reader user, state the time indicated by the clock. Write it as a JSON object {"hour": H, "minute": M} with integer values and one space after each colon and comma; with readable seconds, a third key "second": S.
{"hour": 10, "minute": 7}
